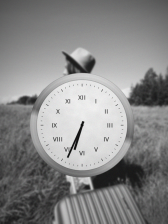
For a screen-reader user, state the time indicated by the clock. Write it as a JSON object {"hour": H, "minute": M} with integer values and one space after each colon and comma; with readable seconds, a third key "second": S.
{"hour": 6, "minute": 34}
